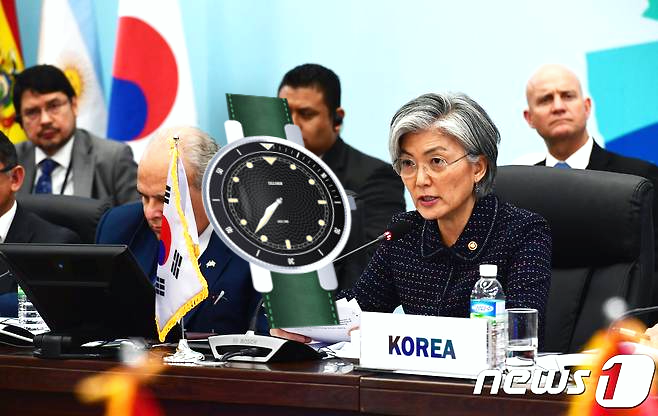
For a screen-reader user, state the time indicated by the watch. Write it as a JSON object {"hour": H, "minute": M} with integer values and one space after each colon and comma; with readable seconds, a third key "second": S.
{"hour": 7, "minute": 37}
